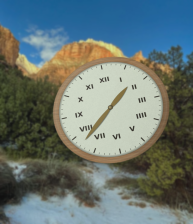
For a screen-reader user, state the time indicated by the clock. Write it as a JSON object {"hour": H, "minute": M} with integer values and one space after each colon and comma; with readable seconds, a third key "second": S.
{"hour": 1, "minute": 38}
